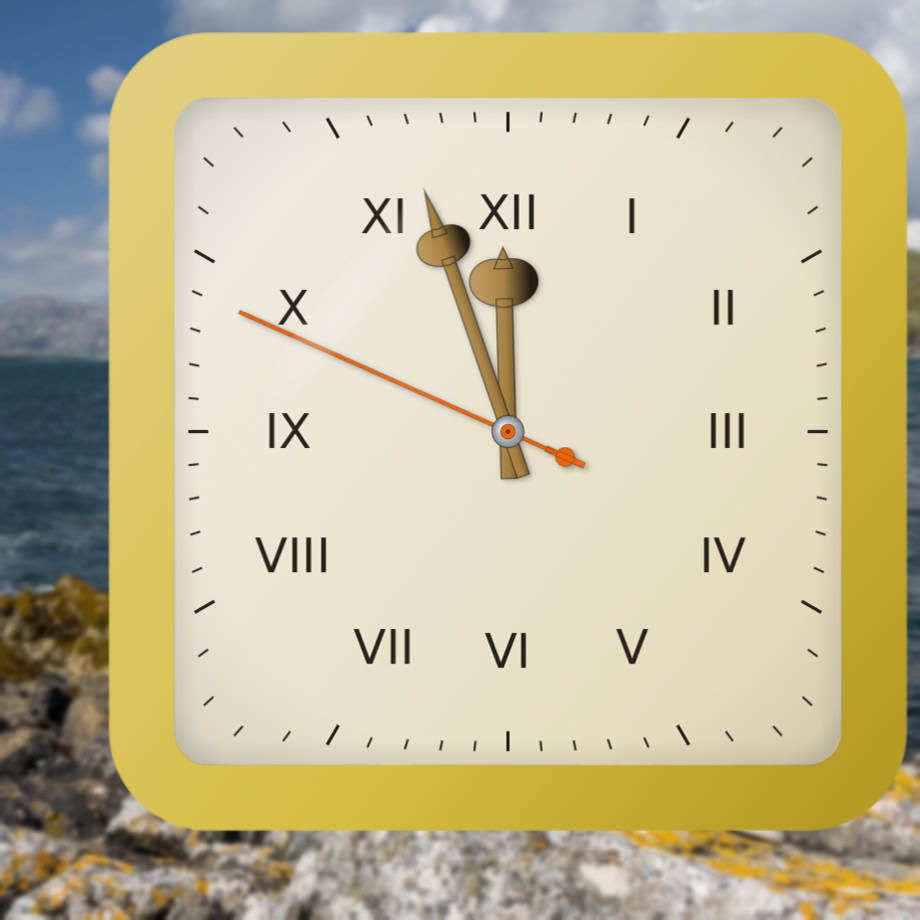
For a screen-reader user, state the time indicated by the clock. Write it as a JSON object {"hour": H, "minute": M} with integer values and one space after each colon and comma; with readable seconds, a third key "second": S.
{"hour": 11, "minute": 56, "second": 49}
